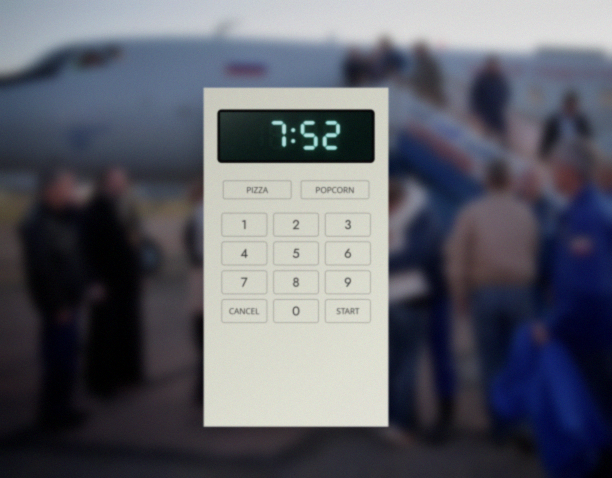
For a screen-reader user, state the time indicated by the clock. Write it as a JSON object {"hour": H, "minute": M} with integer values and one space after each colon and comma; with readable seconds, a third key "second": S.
{"hour": 7, "minute": 52}
